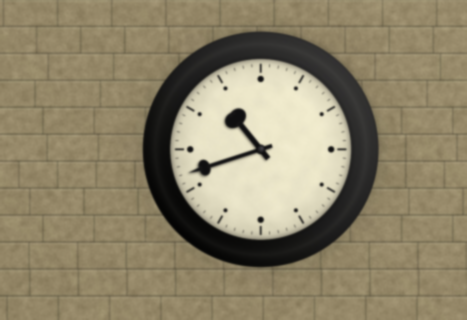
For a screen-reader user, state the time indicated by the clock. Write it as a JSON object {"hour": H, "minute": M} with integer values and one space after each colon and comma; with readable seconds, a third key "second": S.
{"hour": 10, "minute": 42}
